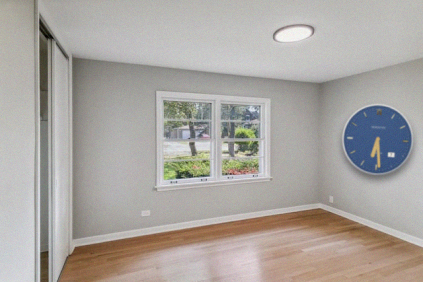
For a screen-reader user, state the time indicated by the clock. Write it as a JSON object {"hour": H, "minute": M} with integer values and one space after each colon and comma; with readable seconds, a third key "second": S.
{"hour": 6, "minute": 29}
